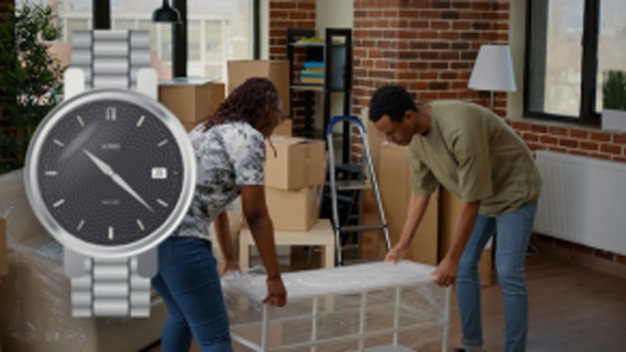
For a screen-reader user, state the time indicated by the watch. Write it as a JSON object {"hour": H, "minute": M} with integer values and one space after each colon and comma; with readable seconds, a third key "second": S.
{"hour": 10, "minute": 22}
